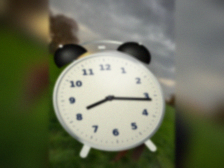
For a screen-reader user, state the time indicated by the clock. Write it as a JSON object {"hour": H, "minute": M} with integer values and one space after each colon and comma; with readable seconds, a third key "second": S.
{"hour": 8, "minute": 16}
